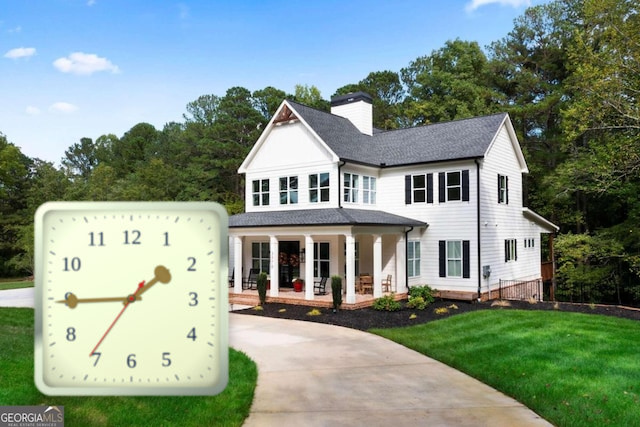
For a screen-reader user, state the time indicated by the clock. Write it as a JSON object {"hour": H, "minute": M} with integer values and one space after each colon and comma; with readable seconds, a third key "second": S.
{"hour": 1, "minute": 44, "second": 36}
